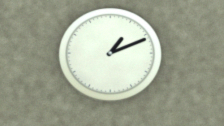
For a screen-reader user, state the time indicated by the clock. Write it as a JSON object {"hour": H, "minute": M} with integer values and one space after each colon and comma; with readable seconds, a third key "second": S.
{"hour": 1, "minute": 11}
